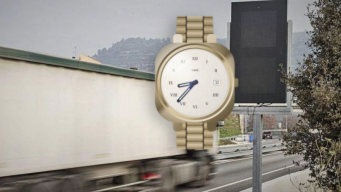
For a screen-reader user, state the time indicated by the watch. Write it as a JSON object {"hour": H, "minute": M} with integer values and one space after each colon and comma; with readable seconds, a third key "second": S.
{"hour": 8, "minute": 37}
